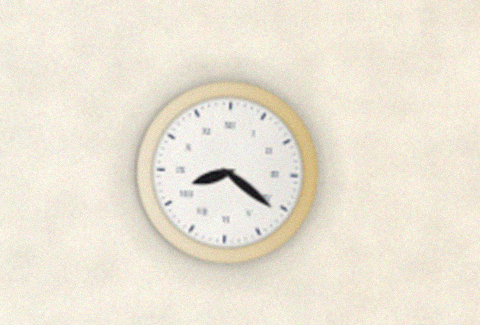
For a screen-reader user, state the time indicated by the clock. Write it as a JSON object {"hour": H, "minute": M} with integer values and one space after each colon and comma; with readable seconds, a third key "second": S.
{"hour": 8, "minute": 21}
